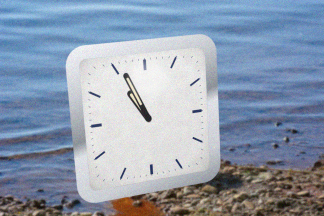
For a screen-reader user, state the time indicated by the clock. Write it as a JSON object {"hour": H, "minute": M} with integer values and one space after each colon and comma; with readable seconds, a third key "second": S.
{"hour": 10, "minute": 56}
